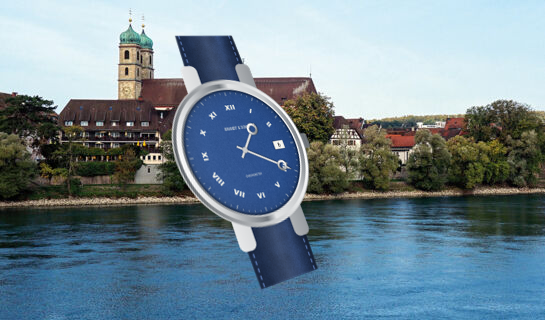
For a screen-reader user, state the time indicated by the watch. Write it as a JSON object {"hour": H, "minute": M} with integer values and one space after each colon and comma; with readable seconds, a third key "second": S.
{"hour": 1, "minute": 20}
